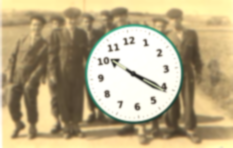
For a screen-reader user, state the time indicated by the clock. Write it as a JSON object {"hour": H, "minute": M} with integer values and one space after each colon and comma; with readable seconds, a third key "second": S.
{"hour": 10, "minute": 21}
